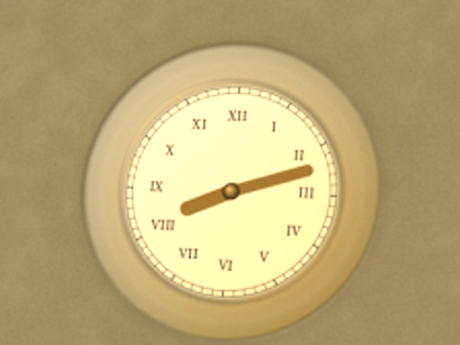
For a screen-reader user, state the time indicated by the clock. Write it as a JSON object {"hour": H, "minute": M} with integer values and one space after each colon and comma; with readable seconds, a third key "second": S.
{"hour": 8, "minute": 12}
